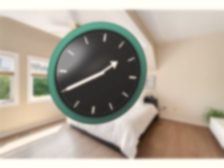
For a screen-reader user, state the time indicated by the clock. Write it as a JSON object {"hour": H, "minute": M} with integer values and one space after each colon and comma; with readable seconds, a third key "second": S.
{"hour": 1, "minute": 40}
